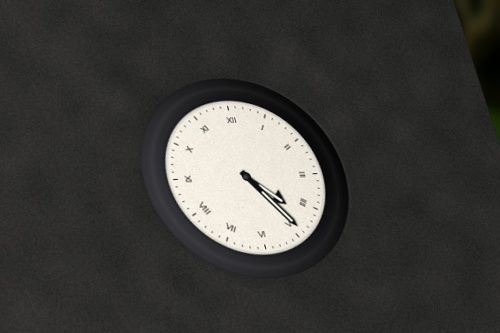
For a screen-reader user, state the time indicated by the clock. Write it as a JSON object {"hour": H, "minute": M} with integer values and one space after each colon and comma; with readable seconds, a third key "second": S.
{"hour": 4, "minute": 24}
